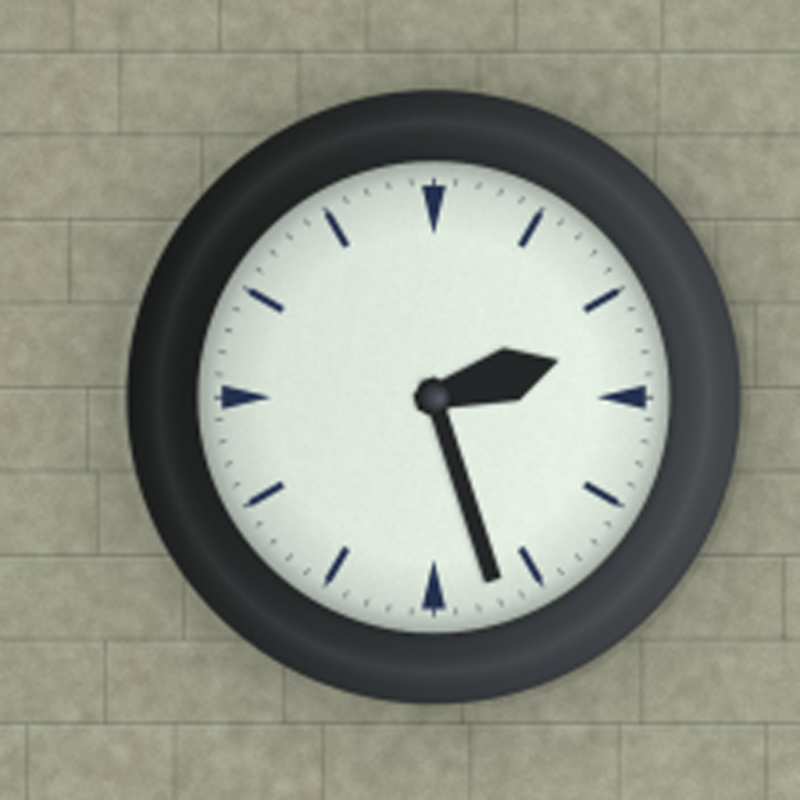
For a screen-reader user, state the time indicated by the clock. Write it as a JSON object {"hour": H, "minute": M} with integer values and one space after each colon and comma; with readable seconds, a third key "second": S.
{"hour": 2, "minute": 27}
